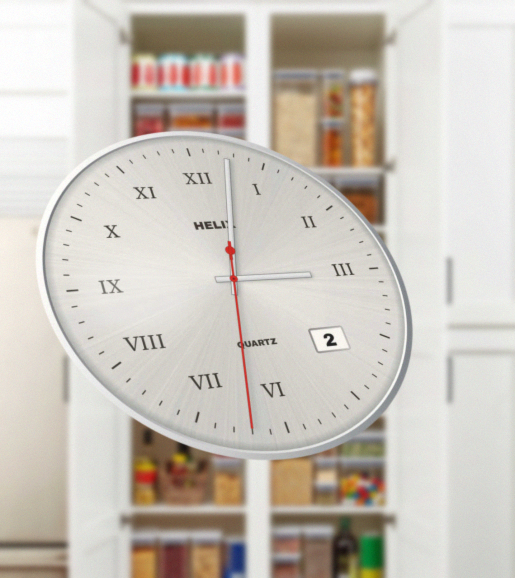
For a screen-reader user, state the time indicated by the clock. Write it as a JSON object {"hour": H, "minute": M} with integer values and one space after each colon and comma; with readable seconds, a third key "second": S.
{"hour": 3, "minute": 2, "second": 32}
